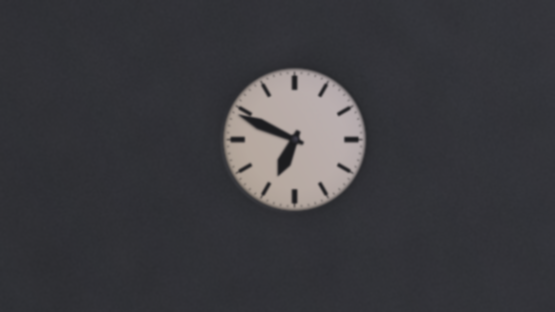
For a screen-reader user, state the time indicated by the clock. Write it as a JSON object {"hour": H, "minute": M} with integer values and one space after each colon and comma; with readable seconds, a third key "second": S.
{"hour": 6, "minute": 49}
